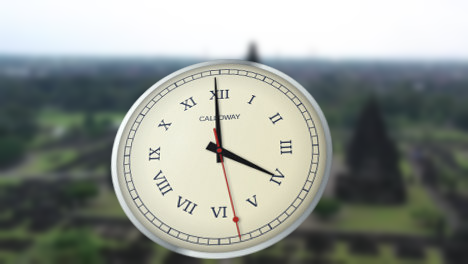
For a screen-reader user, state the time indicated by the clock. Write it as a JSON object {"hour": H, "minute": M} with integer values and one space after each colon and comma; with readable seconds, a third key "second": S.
{"hour": 3, "minute": 59, "second": 28}
